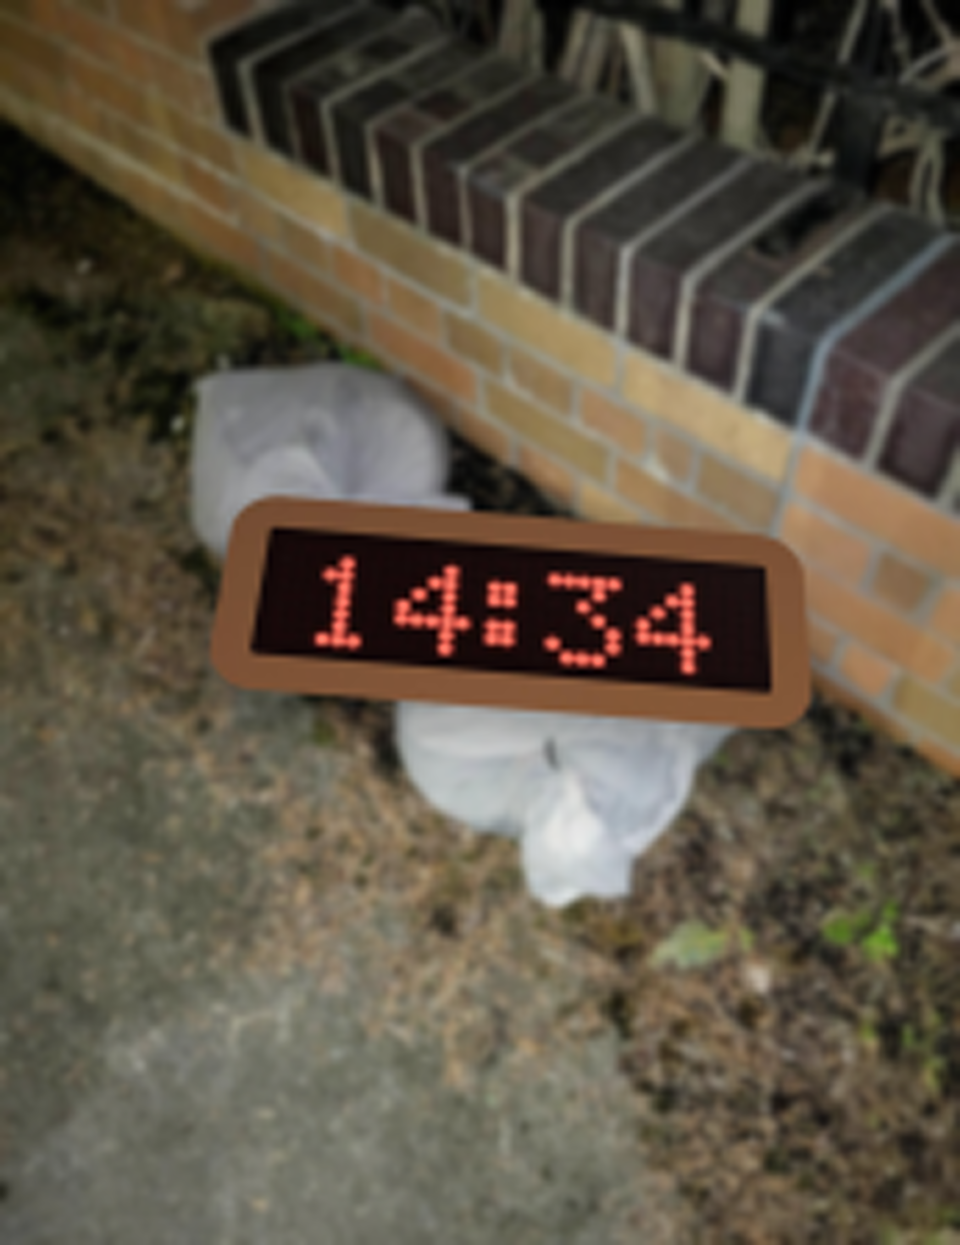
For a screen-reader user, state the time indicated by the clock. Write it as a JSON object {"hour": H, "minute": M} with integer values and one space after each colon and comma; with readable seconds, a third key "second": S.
{"hour": 14, "minute": 34}
